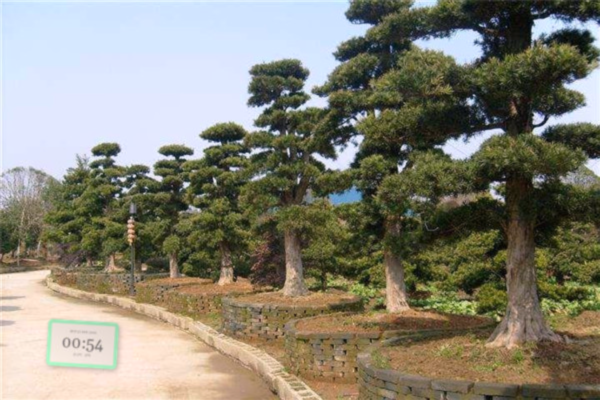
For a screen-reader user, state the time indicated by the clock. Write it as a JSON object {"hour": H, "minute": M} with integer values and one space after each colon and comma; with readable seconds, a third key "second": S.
{"hour": 0, "minute": 54}
